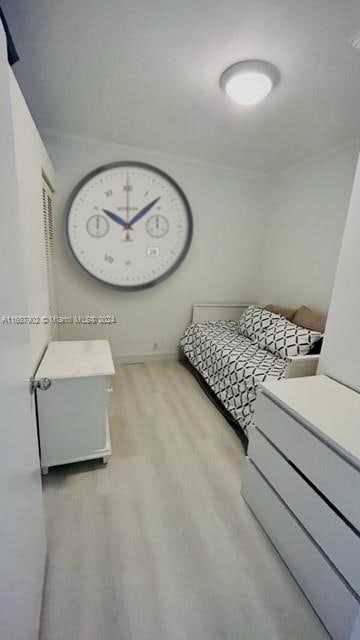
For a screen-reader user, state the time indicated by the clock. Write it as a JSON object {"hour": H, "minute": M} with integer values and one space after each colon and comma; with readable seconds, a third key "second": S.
{"hour": 10, "minute": 8}
